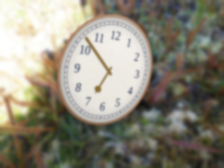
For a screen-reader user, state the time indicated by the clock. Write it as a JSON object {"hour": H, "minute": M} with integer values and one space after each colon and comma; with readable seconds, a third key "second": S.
{"hour": 6, "minute": 52}
